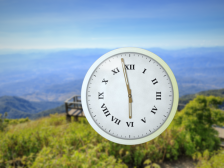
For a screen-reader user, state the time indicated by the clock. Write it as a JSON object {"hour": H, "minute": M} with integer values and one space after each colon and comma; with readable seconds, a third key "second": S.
{"hour": 5, "minute": 58}
